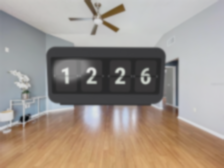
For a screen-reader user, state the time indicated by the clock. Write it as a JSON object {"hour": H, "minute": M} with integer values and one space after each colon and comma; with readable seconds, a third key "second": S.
{"hour": 12, "minute": 26}
